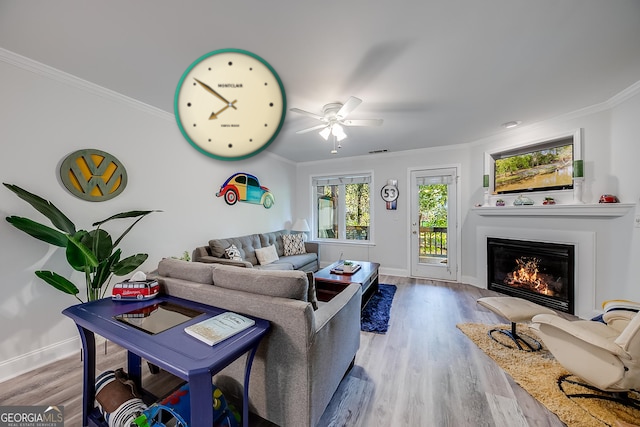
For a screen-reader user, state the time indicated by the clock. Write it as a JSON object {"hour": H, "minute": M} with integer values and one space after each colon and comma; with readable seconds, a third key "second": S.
{"hour": 7, "minute": 51}
